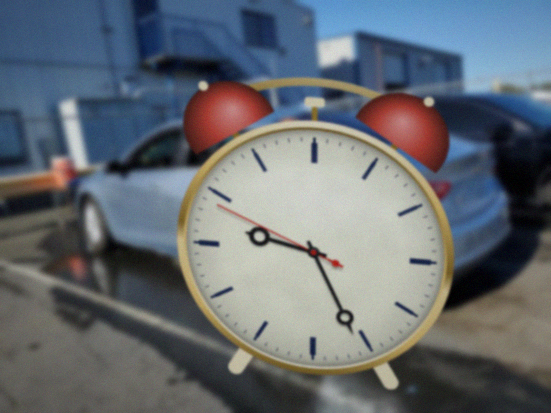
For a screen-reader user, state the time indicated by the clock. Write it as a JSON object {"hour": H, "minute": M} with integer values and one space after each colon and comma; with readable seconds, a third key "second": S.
{"hour": 9, "minute": 25, "second": 49}
